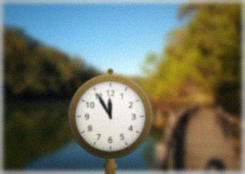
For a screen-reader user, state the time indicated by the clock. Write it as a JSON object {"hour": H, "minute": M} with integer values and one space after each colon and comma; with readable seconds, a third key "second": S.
{"hour": 11, "minute": 55}
